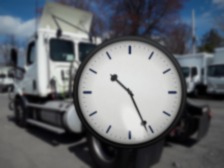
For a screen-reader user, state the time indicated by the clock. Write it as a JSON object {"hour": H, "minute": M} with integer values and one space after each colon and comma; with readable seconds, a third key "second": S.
{"hour": 10, "minute": 26}
